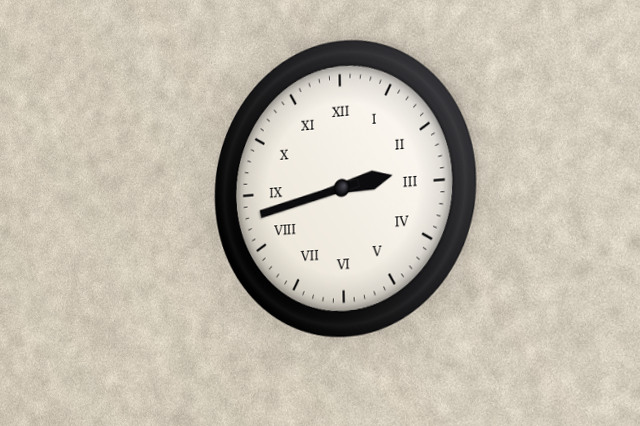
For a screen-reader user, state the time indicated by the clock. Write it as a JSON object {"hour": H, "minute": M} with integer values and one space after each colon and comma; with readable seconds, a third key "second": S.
{"hour": 2, "minute": 43}
